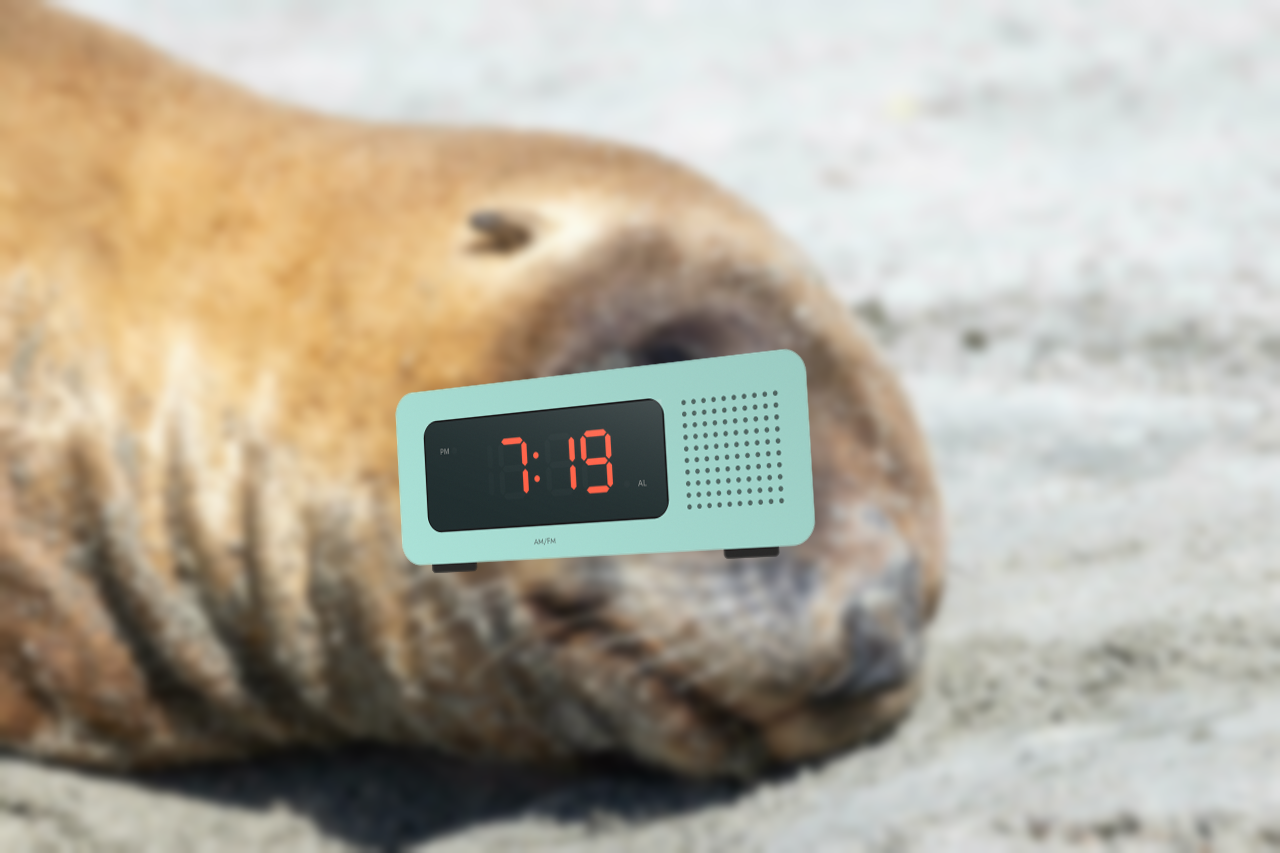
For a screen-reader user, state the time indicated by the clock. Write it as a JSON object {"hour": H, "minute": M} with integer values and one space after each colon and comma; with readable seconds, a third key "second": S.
{"hour": 7, "minute": 19}
